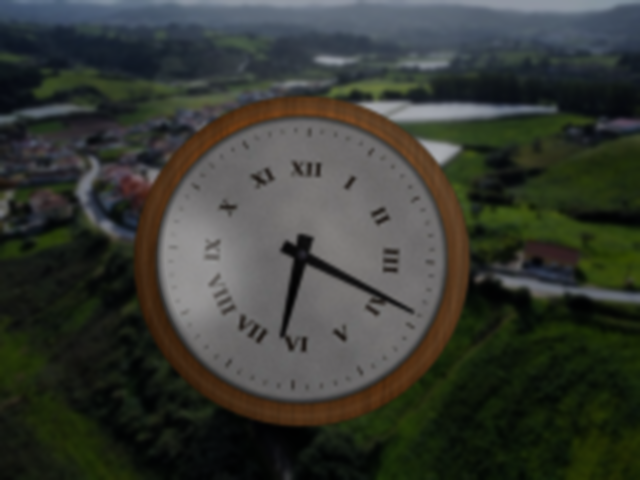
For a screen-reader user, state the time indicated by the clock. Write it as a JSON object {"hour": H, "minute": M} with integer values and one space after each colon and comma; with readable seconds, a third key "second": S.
{"hour": 6, "minute": 19}
